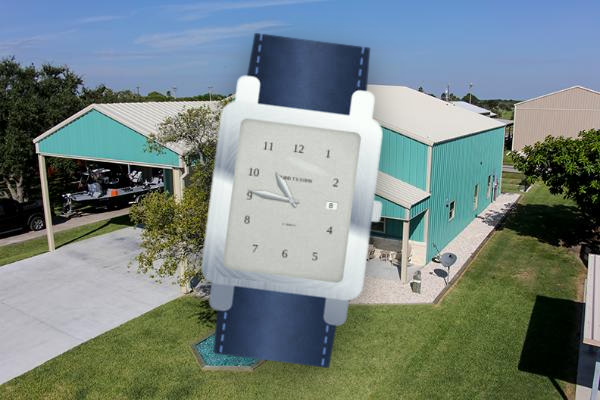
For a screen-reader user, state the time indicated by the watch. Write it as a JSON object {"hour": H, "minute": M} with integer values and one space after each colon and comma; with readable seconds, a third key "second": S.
{"hour": 10, "minute": 46}
